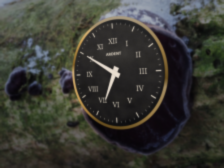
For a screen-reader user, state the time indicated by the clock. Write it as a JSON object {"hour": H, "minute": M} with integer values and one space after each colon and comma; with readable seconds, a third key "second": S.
{"hour": 6, "minute": 50}
